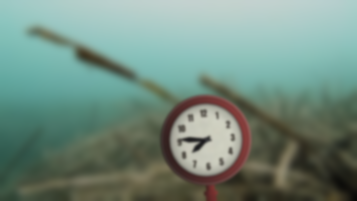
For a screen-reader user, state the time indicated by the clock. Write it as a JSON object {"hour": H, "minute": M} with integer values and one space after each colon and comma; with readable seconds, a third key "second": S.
{"hour": 7, "minute": 46}
